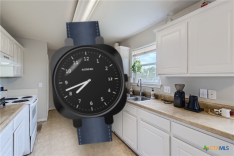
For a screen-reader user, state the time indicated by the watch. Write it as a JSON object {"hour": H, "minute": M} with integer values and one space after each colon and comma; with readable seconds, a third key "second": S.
{"hour": 7, "minute": 42}
